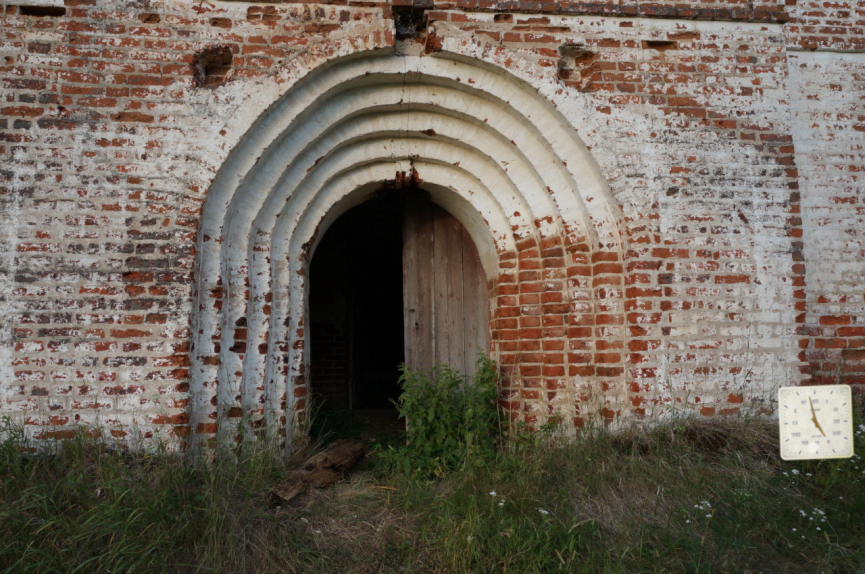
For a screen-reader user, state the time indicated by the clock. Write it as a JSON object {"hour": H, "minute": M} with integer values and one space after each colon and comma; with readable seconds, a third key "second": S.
{"hour": 4, "minute": 58}
